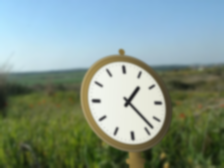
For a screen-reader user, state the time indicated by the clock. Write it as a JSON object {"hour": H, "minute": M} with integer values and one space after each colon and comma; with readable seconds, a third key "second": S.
{"hour": 1, "minute": 23}
